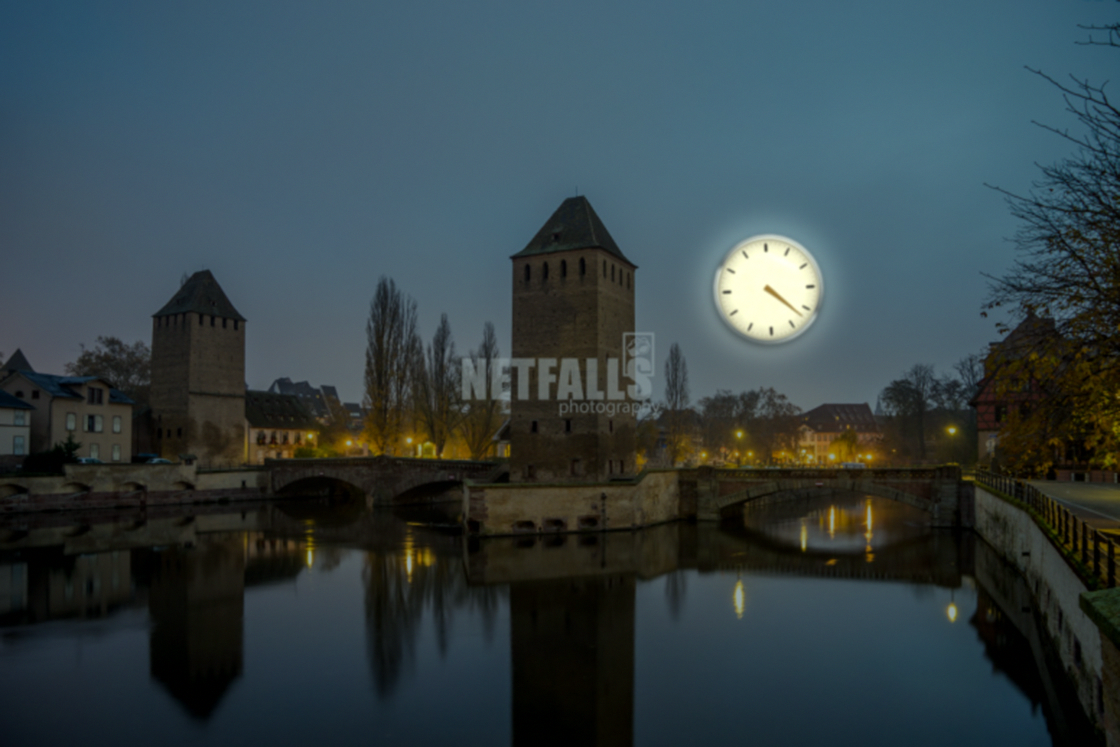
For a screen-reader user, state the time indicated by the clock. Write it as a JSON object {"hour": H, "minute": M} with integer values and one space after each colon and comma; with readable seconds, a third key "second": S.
{"hour": 4, "minute": 22}
